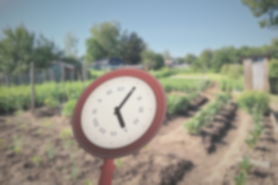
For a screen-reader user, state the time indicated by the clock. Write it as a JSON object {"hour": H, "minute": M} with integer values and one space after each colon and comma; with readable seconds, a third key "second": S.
{"hour": 5, "minute": 5}
